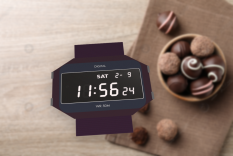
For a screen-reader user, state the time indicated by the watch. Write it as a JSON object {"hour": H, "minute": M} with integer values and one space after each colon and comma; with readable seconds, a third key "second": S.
{"hour": 11, "minute": 56, "second": 24}
